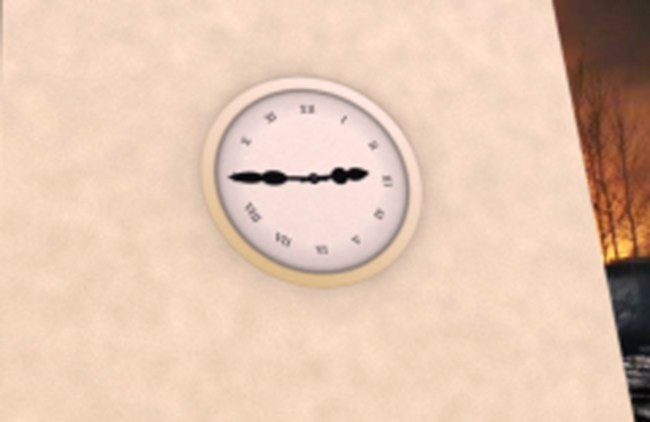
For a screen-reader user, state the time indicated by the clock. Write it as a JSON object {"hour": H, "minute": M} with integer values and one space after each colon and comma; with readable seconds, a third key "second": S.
{"hour": 2, "minute": 45}
